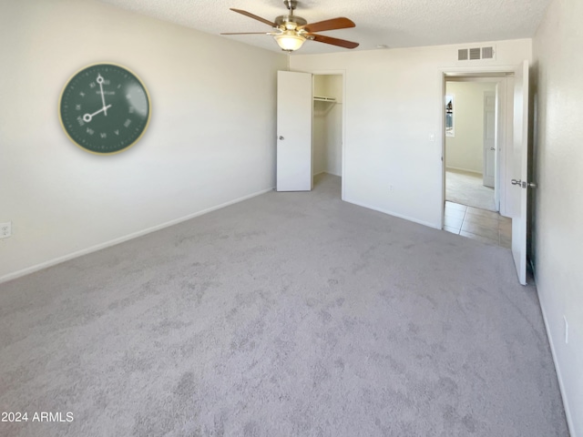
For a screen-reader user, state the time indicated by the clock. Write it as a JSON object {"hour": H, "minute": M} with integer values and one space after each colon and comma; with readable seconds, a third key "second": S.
{"hour": 7, "minute": 58}
